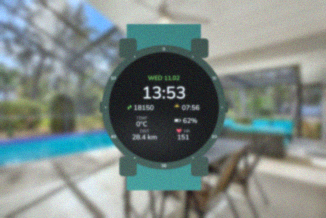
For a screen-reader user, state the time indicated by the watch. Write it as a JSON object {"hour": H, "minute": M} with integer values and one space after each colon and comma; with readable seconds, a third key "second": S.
{"hour": 13, "minute": 53}
